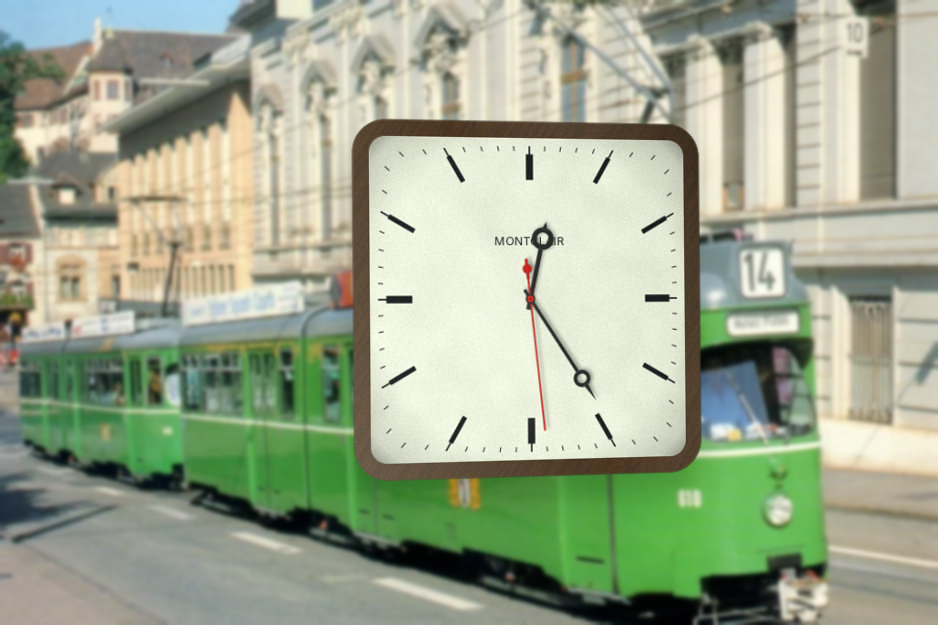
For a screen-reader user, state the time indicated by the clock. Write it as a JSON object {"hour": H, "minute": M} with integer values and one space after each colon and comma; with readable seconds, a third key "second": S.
{"hour": 12, "minute": 24, "second": 29}
